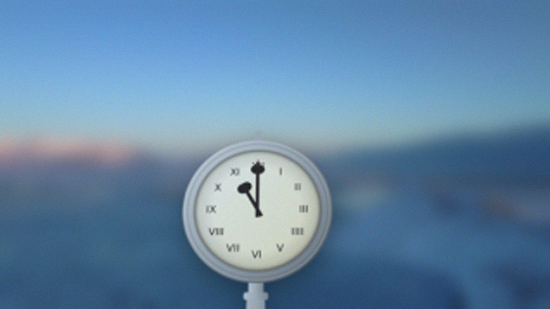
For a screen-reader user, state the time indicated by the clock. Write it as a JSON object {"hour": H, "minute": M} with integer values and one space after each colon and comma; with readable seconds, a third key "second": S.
{"hour": 11, "minute": 0}
